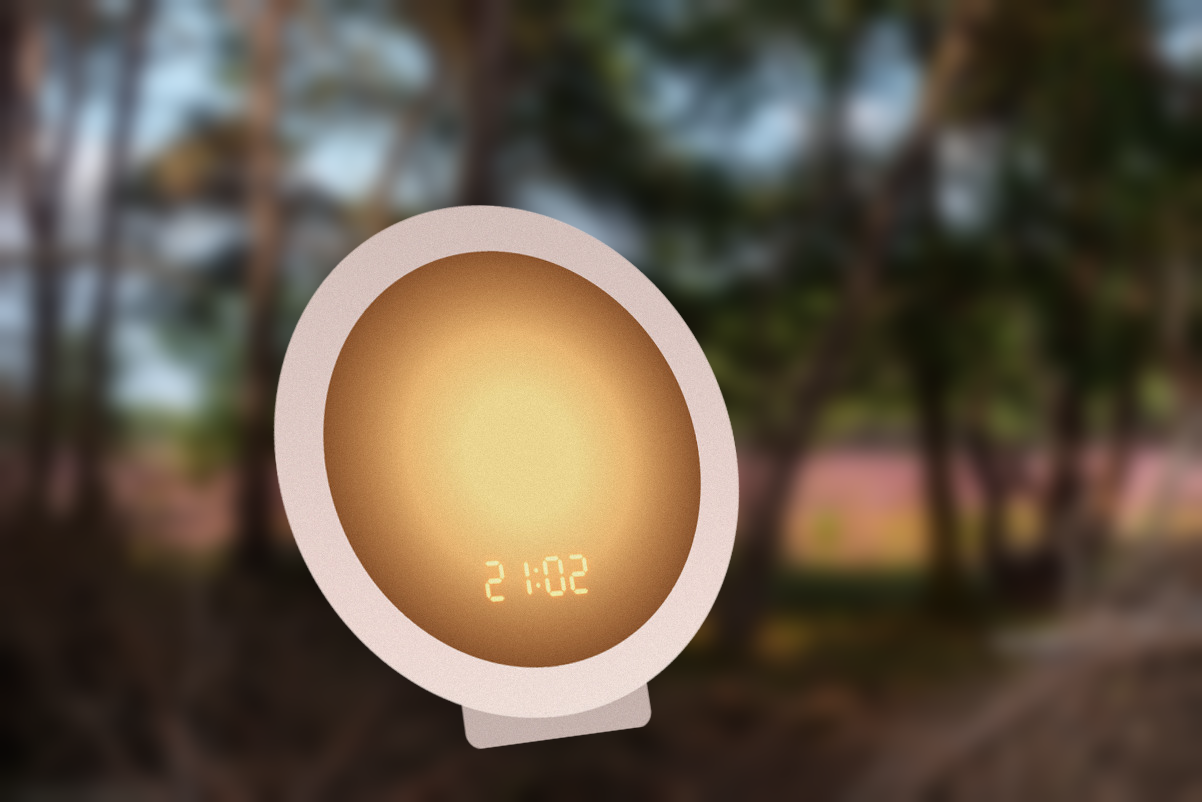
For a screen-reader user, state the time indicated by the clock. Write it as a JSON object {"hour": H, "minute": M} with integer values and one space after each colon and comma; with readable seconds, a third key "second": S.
{"hour": 21, "minute": 2}
